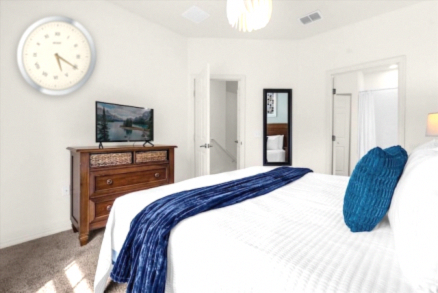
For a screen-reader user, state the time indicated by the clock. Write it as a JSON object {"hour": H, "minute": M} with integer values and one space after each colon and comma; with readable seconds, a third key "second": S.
{"hour": 5, "minute": 20}
